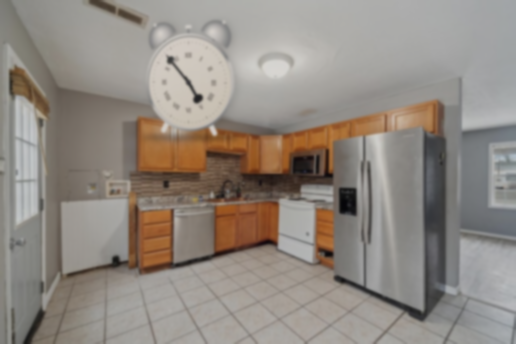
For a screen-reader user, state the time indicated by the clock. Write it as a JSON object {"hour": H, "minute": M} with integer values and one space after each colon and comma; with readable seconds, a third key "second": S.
{"hour": 4, "minute": 53}
